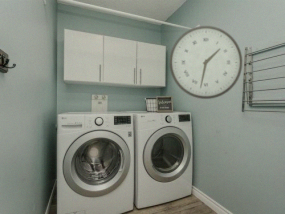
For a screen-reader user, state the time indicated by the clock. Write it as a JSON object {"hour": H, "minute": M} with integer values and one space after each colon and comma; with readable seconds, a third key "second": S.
{"hour": 1, "minute": 32}
